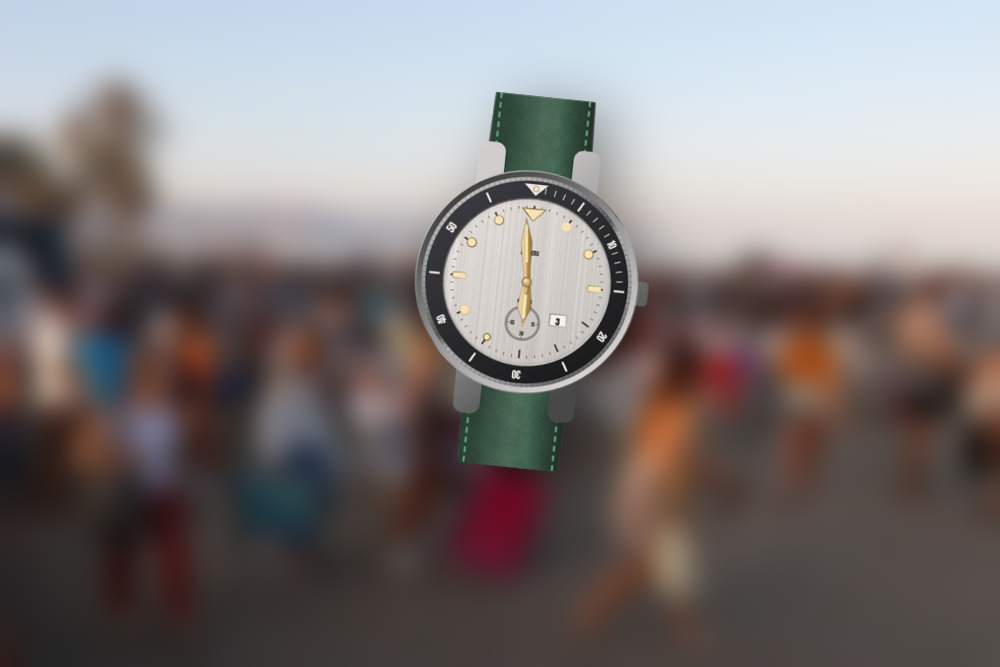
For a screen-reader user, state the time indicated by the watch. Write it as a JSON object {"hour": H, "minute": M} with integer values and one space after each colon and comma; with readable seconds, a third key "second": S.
{"hour": 5, "minute": 59}
